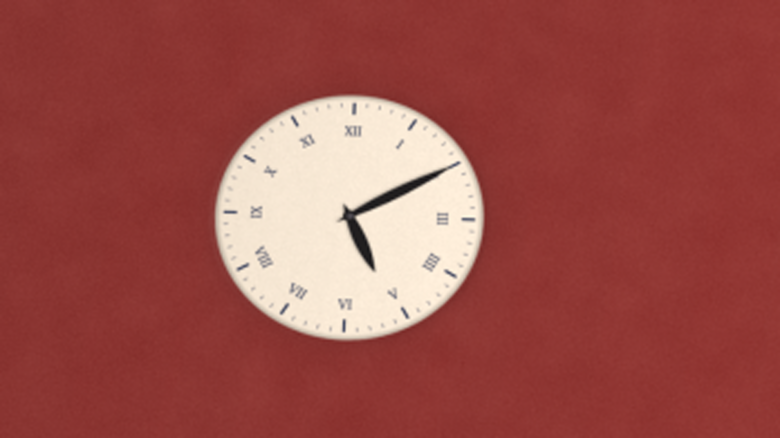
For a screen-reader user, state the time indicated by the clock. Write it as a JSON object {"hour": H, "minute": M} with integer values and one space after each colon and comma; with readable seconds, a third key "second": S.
{"hour": 5, "minute": 10}
